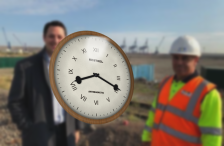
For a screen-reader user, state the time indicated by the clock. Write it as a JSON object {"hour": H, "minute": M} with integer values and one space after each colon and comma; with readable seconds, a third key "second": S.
{"hour": 8, "minute": 19}
